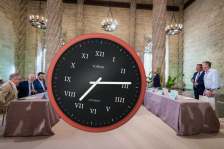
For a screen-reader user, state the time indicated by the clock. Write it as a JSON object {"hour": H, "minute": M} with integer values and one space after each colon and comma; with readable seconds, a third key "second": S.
{"hour": 7, "minute": 14}
